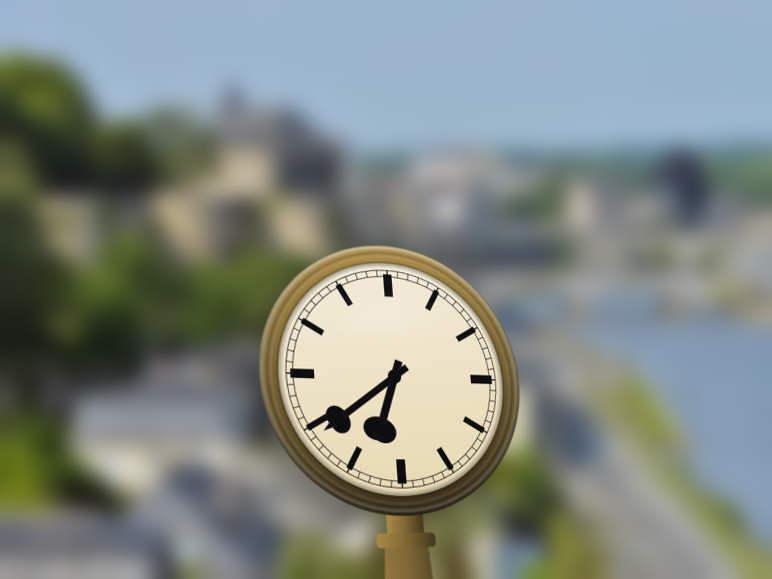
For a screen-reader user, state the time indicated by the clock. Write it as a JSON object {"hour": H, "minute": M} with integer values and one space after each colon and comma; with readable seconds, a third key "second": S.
{"hour": 6, "minute": 39}
